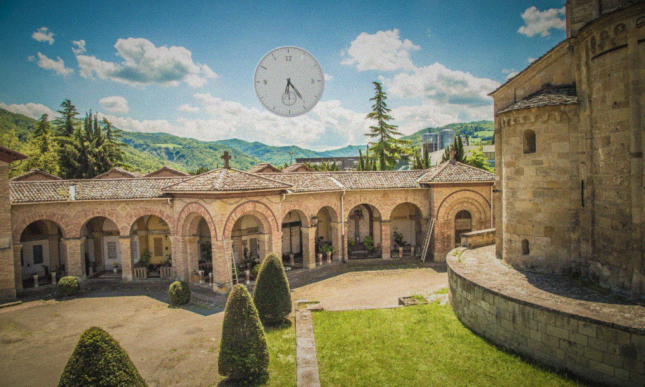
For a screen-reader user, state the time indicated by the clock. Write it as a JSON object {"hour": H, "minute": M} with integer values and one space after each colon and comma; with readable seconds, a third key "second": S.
{"hour": 6, "minute": 24}
